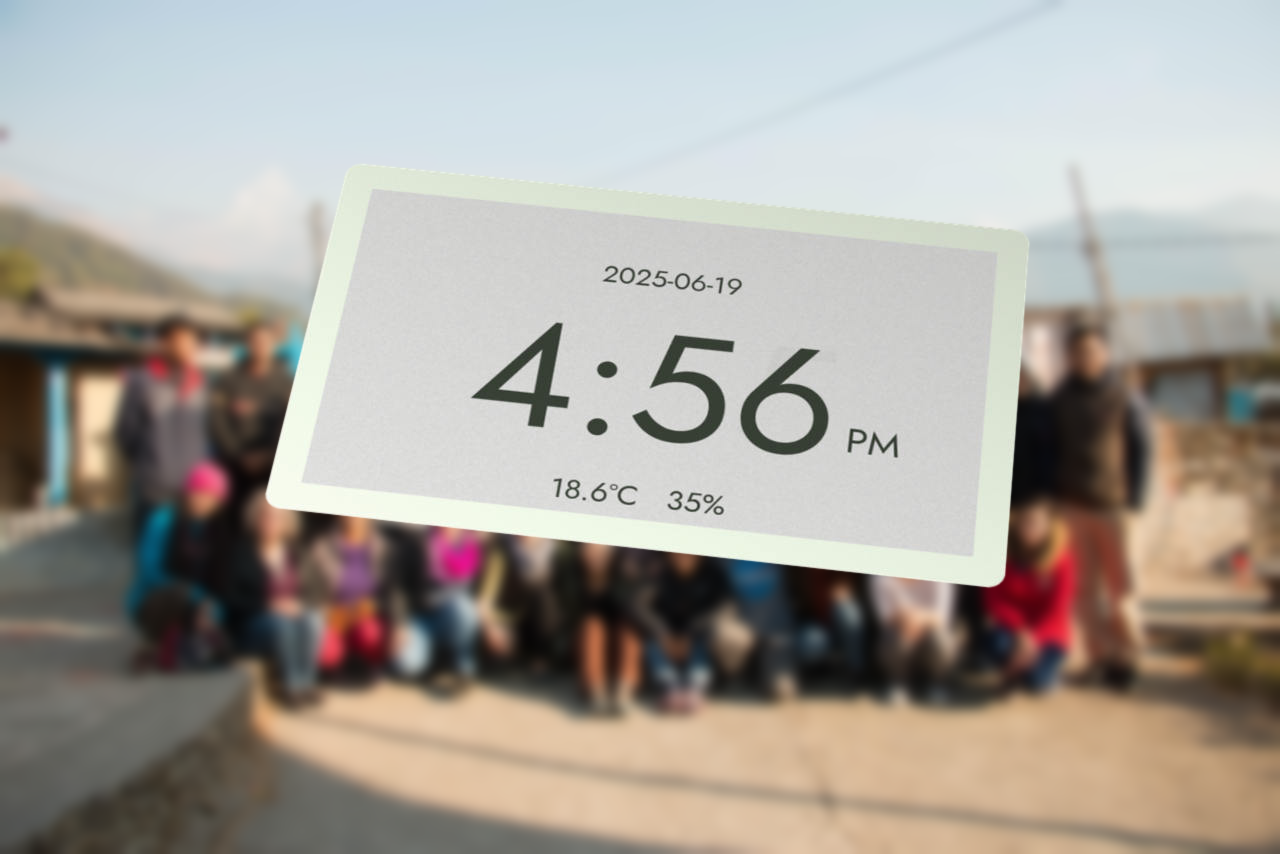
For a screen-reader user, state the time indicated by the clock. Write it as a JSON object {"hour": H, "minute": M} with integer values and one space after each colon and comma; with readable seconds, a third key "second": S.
{"hour": 4, "minute": 56}
